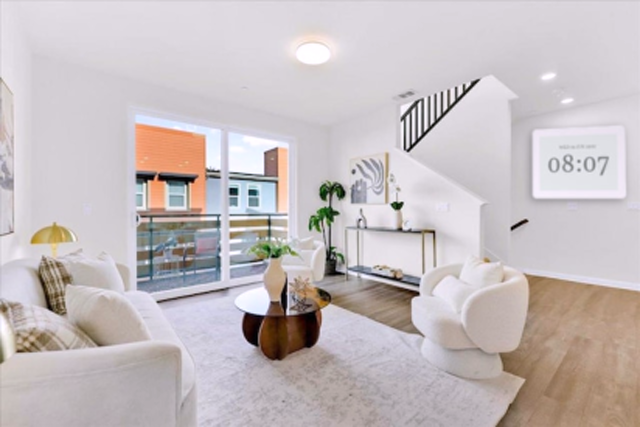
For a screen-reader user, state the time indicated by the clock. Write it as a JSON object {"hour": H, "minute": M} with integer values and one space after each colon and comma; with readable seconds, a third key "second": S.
{"hour": 8, "minute": 7}
